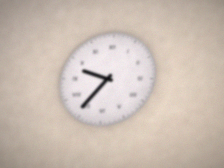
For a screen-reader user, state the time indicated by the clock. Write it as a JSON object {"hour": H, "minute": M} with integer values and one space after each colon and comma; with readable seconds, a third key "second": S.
{"hour": 9, "minute": 36}
